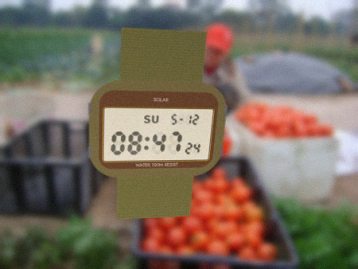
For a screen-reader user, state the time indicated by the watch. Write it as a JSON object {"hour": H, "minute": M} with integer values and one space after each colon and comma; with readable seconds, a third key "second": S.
{"hour": 8, "minute": 47, "second": 24}
